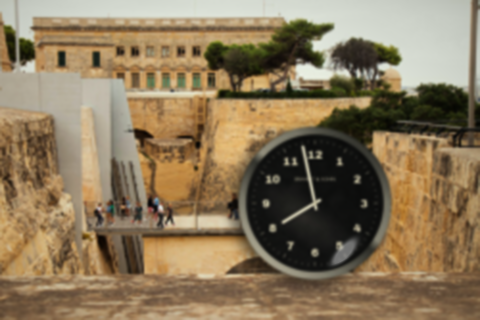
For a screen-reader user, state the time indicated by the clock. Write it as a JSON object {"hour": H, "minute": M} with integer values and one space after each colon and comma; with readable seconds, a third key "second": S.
{"hour": 7, "minute": 58}
